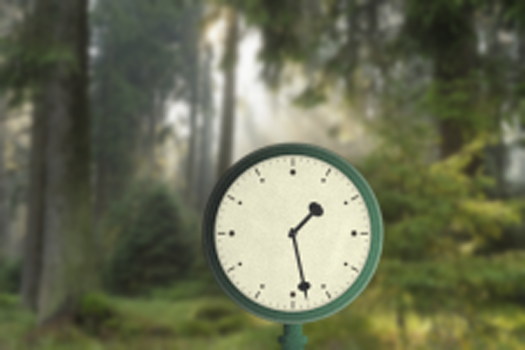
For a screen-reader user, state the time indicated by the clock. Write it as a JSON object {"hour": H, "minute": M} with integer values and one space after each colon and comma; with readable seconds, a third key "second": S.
{"hour": 1, "minute": 28}
